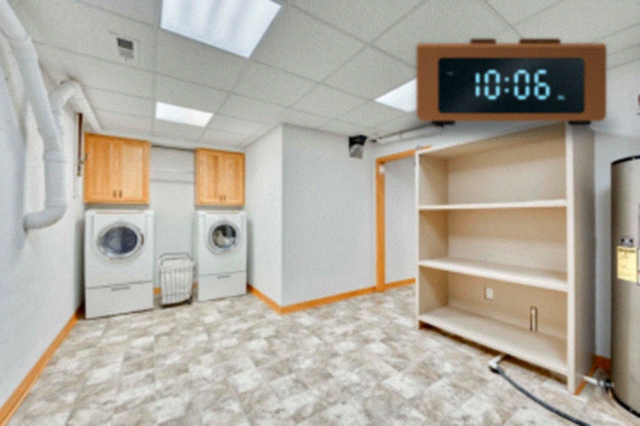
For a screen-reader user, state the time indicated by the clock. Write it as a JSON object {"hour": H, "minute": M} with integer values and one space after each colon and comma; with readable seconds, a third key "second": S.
{"hour": 10, "minute": 6}
